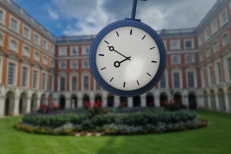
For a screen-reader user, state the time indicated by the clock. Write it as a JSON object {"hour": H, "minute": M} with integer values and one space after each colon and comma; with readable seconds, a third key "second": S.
{"hour": 7, "minute": 49}
